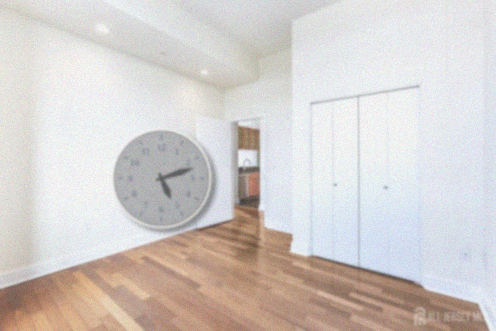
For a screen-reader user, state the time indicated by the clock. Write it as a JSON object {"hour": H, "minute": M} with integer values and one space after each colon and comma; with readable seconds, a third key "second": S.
{"hour": 5, "minute": 12}
